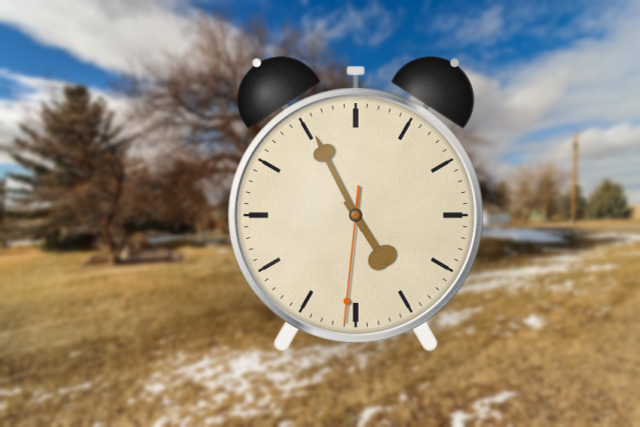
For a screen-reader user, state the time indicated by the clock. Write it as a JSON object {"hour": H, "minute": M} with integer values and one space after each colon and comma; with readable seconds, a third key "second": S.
{"hour": 4, "minute": 55, "second": 31}
